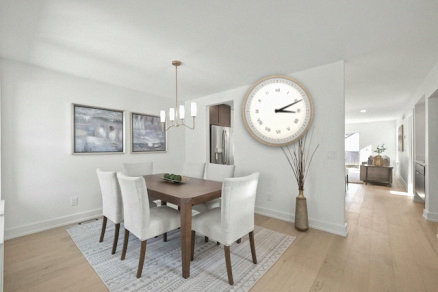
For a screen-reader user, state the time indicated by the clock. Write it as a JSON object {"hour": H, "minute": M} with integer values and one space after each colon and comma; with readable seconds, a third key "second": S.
{"hour": 3, "minute": 11}
